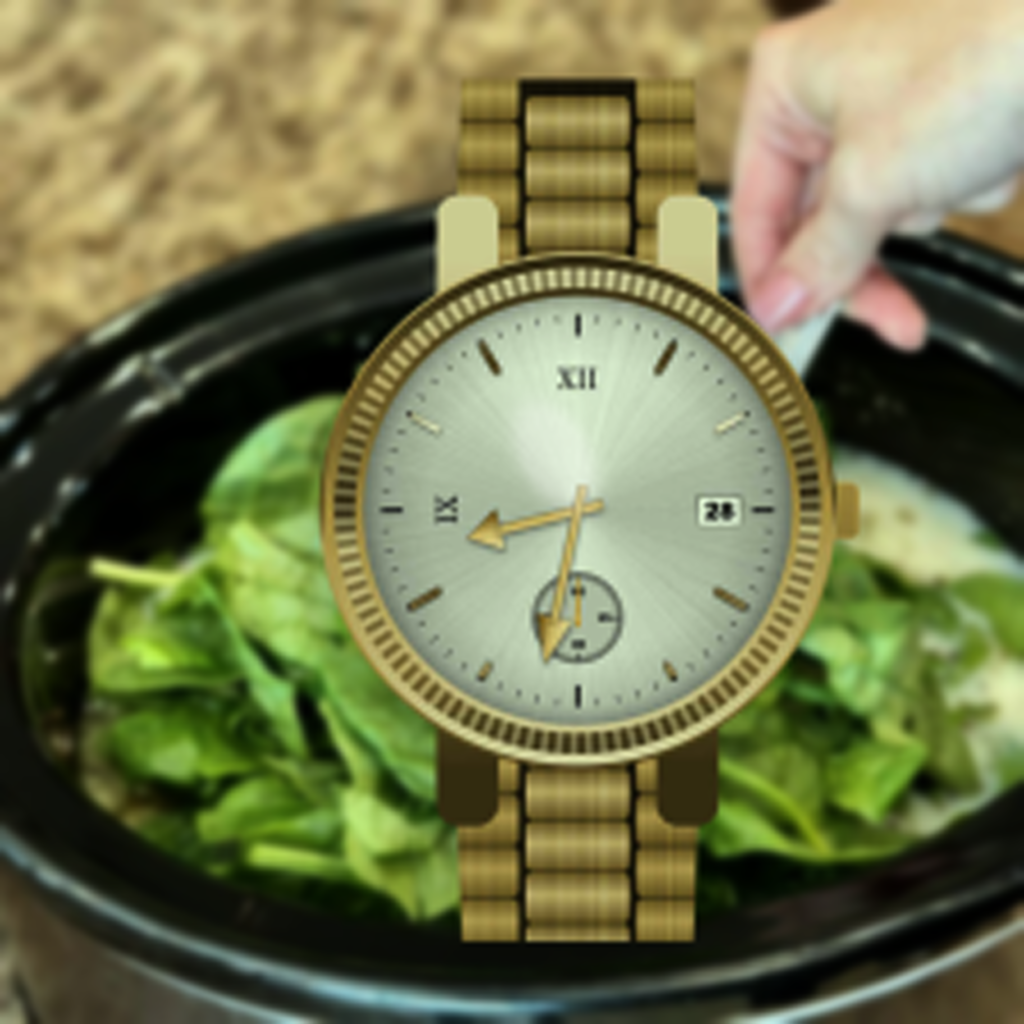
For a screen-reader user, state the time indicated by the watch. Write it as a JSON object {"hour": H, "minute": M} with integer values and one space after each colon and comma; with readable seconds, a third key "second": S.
{"hour": 8, "minute": 32}
